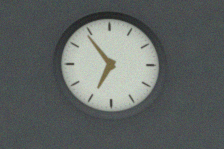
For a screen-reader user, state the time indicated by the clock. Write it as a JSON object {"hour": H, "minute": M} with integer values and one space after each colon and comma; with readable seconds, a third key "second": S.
{"hour": 6, "minute": 54}
